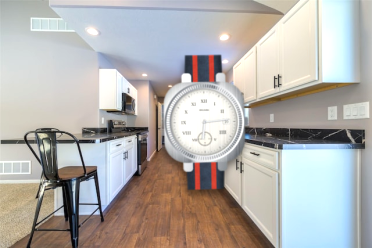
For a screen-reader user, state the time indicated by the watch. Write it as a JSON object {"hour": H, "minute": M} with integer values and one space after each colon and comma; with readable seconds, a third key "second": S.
{"hour": 6, "minute": 14}
